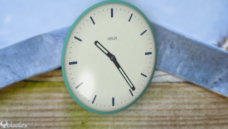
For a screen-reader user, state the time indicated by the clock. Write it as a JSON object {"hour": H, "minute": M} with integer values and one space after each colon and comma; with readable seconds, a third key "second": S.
{"hour": 10, "minute": 24}
